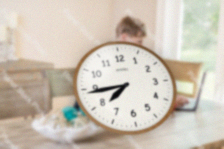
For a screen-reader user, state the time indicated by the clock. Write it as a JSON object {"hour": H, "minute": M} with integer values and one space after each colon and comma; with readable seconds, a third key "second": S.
{"hour": 7, "minute": 44}
